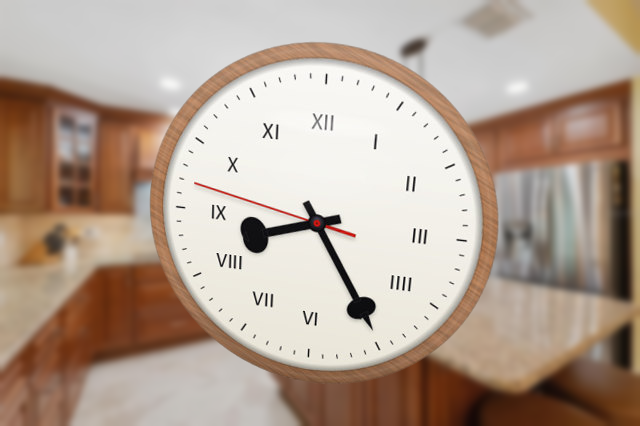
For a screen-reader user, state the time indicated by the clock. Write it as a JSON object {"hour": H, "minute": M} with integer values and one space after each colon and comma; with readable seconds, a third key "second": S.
{"hour": 8, "minute": 24, "second": 47}
